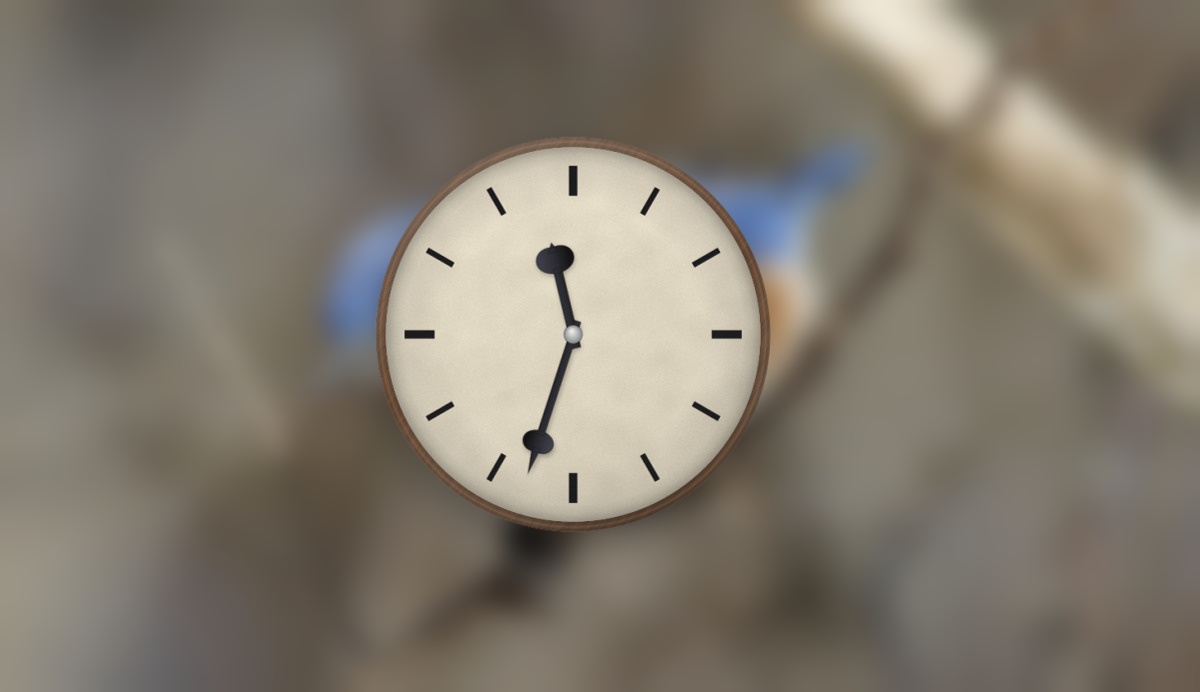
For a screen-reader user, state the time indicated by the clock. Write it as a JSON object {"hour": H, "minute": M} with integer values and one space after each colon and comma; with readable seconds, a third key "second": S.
{"hour": 11, "minute": 33}
